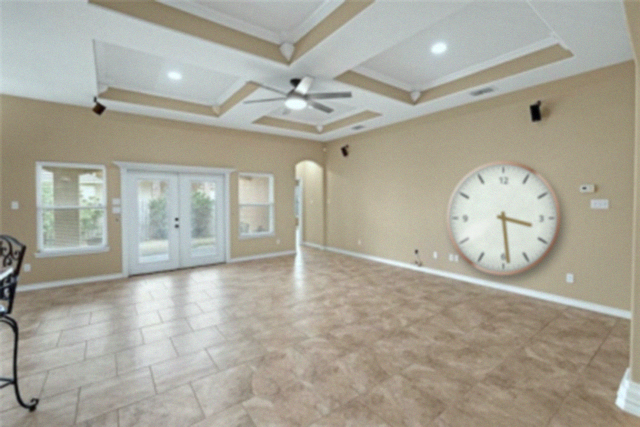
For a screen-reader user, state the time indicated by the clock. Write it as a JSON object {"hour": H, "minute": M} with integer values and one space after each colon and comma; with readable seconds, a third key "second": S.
{"hour": 3, "minute": 29}
